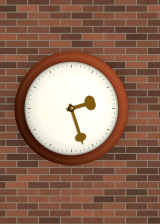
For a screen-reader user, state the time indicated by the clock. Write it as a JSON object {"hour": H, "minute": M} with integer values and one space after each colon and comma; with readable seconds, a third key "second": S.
{"hour": 2, "minute": 27}
